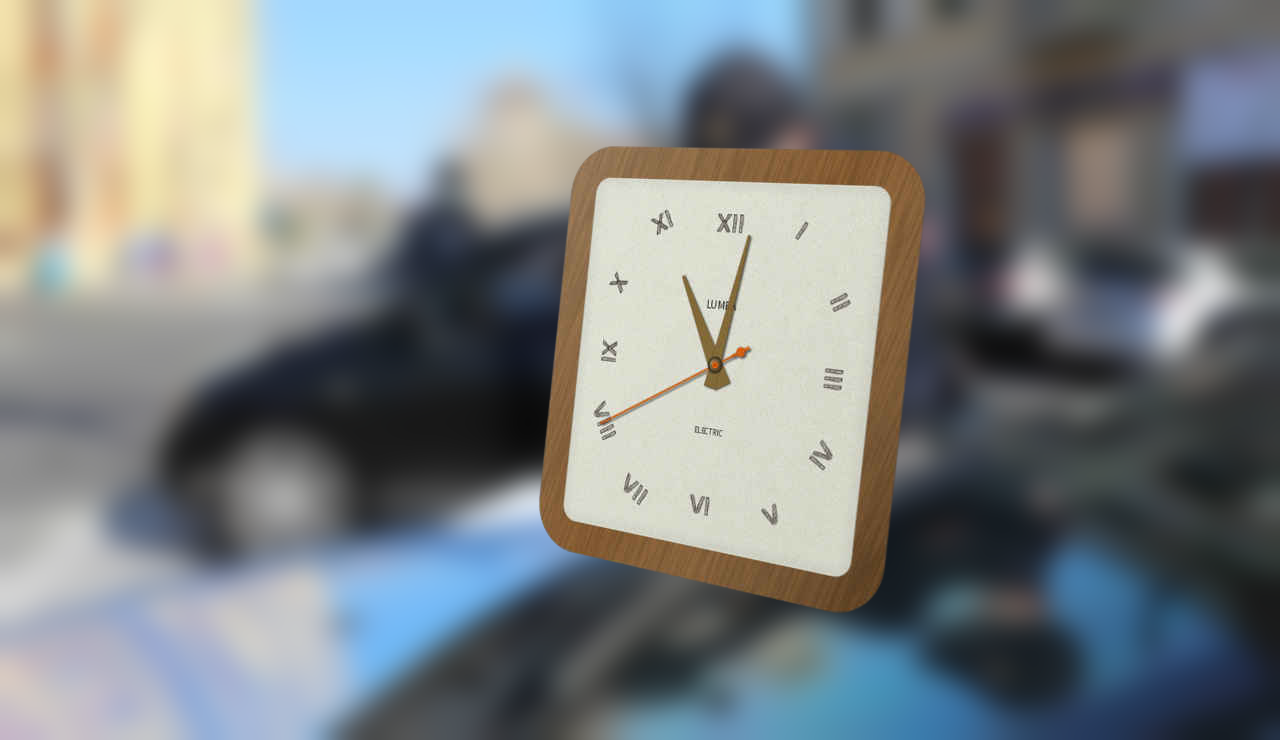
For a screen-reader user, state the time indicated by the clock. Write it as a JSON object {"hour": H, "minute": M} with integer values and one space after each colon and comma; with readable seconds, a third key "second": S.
{"hour": 11, "minute": 1, "second": 40}
